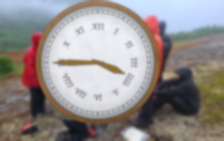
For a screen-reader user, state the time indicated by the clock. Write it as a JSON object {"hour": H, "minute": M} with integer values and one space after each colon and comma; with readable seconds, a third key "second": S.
{"hour": 3, "minute": 45}
